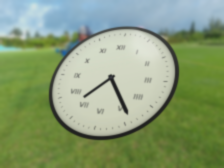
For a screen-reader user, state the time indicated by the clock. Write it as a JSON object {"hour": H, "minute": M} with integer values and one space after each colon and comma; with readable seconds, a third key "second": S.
{"hour": 7, "minute": 24}
